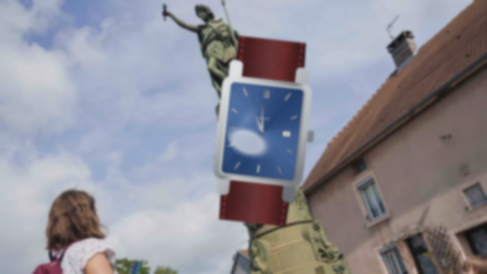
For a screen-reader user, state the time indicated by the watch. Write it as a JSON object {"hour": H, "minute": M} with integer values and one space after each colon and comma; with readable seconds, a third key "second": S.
{"hour": 10, "minute": 59}
